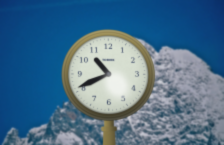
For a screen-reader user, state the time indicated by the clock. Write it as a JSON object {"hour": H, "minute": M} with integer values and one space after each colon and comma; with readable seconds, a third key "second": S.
{"hour": 10, "minute": 41}
